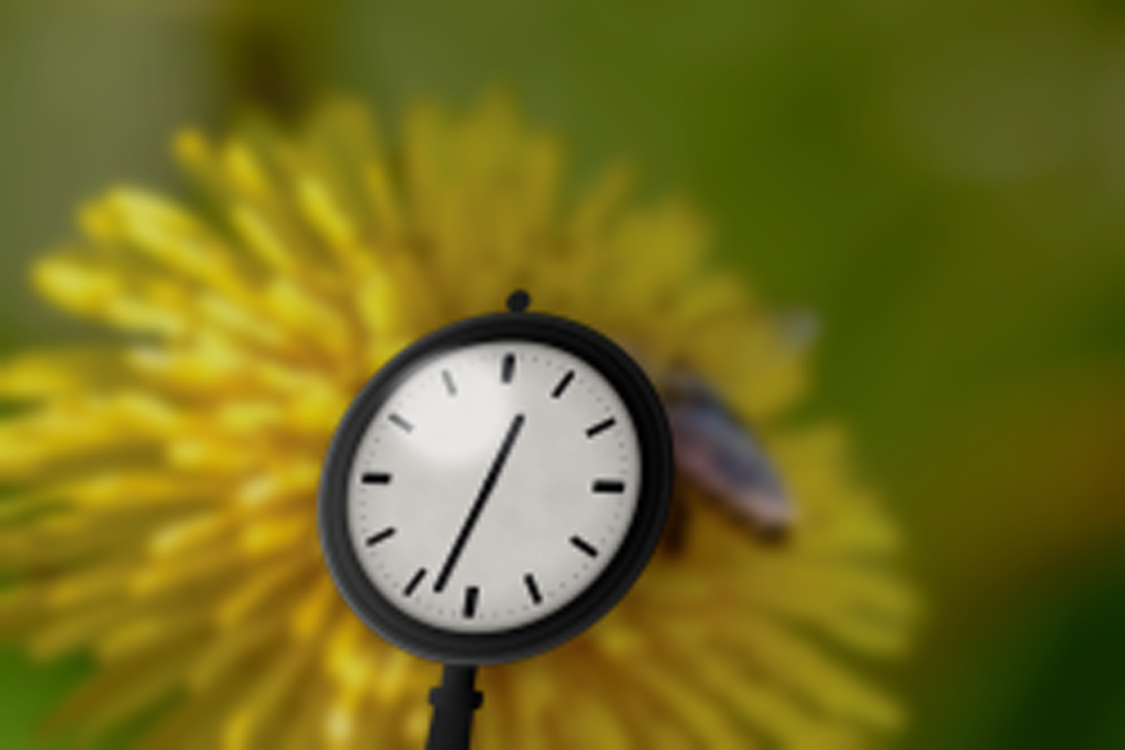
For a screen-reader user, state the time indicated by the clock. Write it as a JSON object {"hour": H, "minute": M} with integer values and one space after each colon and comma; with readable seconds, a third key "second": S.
{"hour": 12, "minute": 33}
